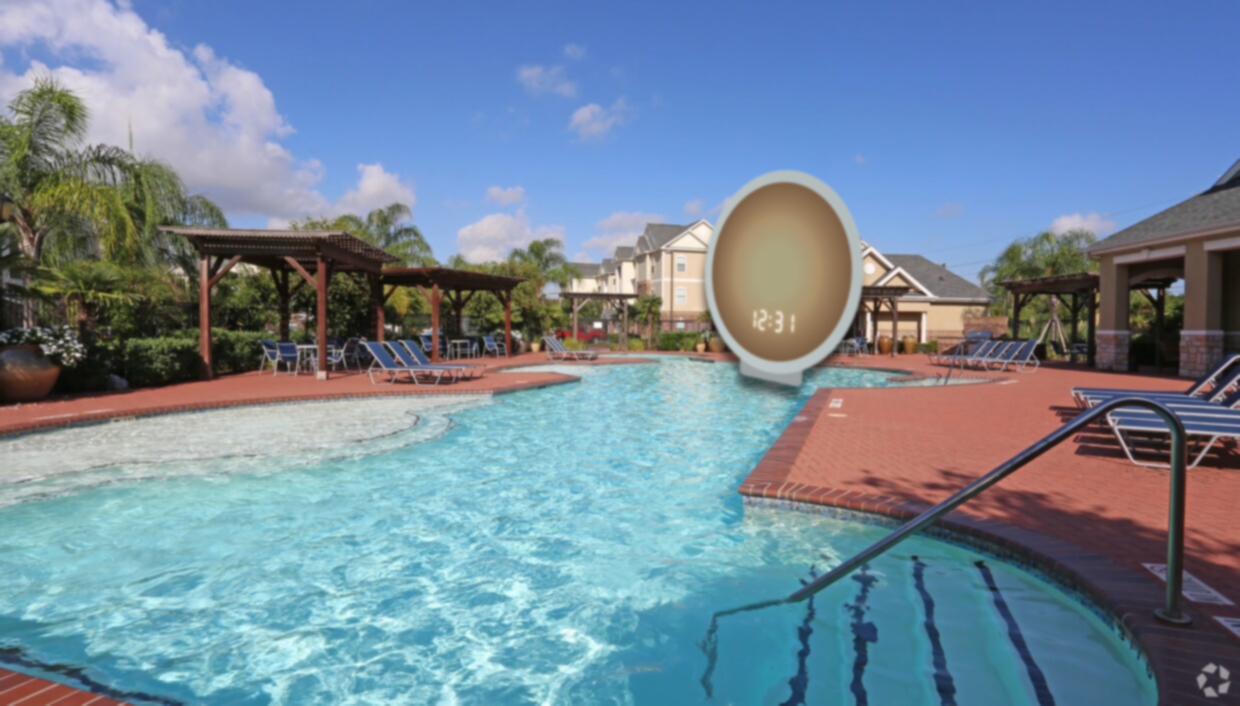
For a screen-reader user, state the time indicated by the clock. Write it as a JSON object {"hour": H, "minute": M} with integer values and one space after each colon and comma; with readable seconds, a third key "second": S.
{"hour": 12, "minute": 31}
